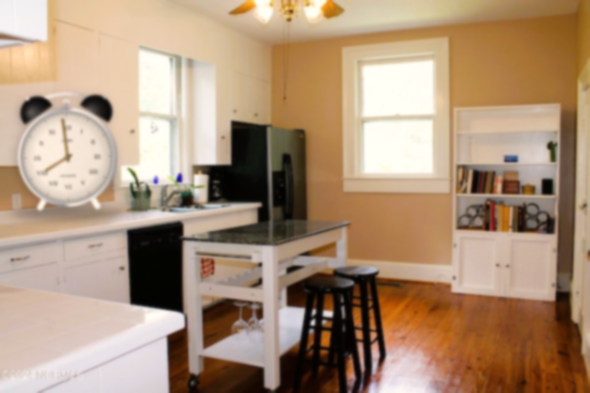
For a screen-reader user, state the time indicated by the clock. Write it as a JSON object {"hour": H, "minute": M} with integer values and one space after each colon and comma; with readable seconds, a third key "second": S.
{"hour": 7, "minute": 59}
